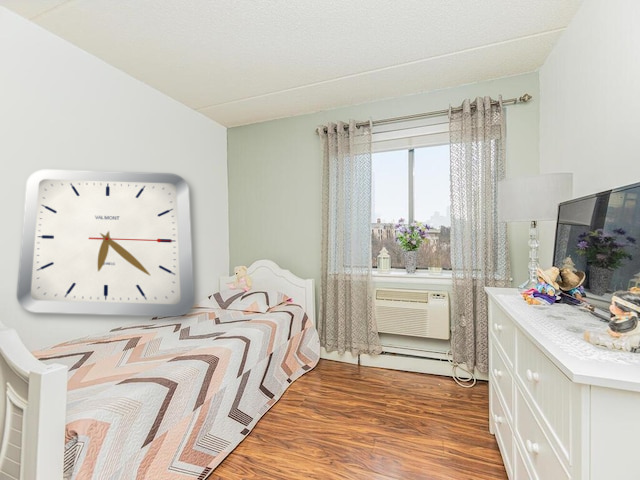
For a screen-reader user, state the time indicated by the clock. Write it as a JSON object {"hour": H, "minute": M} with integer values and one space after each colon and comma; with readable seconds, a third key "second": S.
{"hour": 6, "minute": 22, "second": 15}
